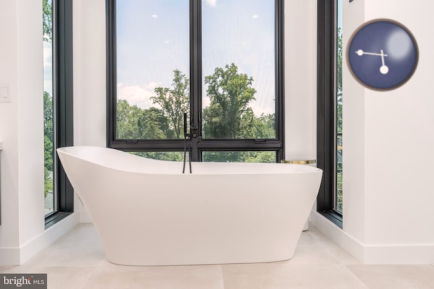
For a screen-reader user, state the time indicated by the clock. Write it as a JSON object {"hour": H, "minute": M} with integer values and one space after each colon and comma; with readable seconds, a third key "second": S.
{"hour": 5, "minute": 46}
